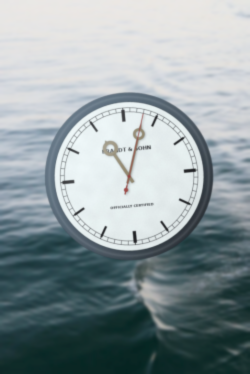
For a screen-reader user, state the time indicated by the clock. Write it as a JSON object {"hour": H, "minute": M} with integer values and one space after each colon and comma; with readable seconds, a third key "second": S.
{"hour": 11, "minute": 3, "second": 3}
